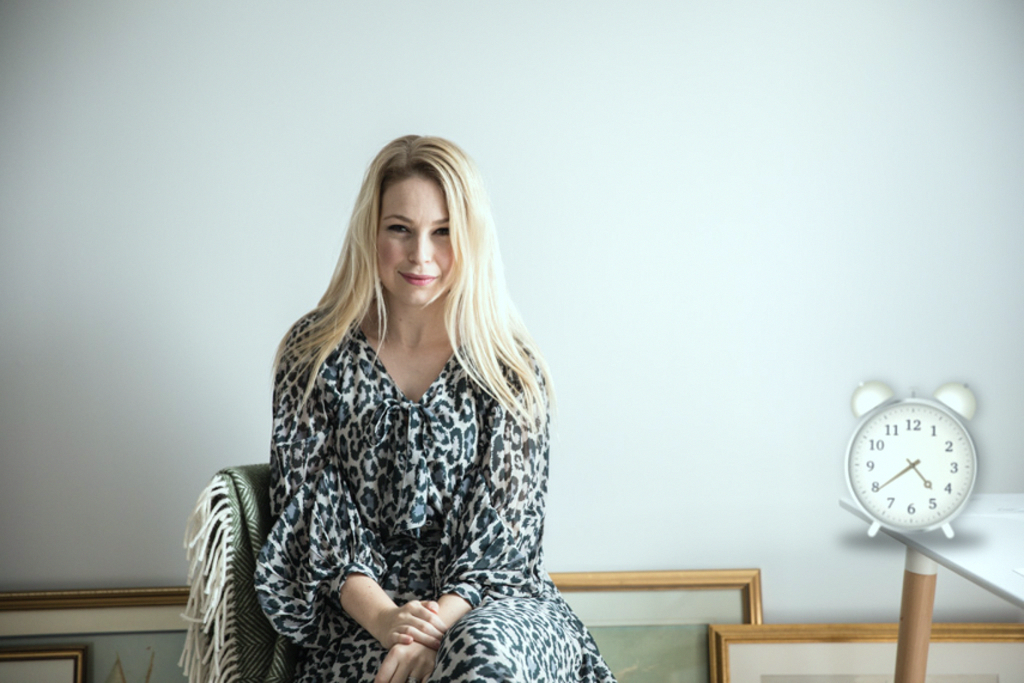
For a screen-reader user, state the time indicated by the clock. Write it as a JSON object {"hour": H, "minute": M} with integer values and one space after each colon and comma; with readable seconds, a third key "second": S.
{"hour": 4, "minute": 39}
